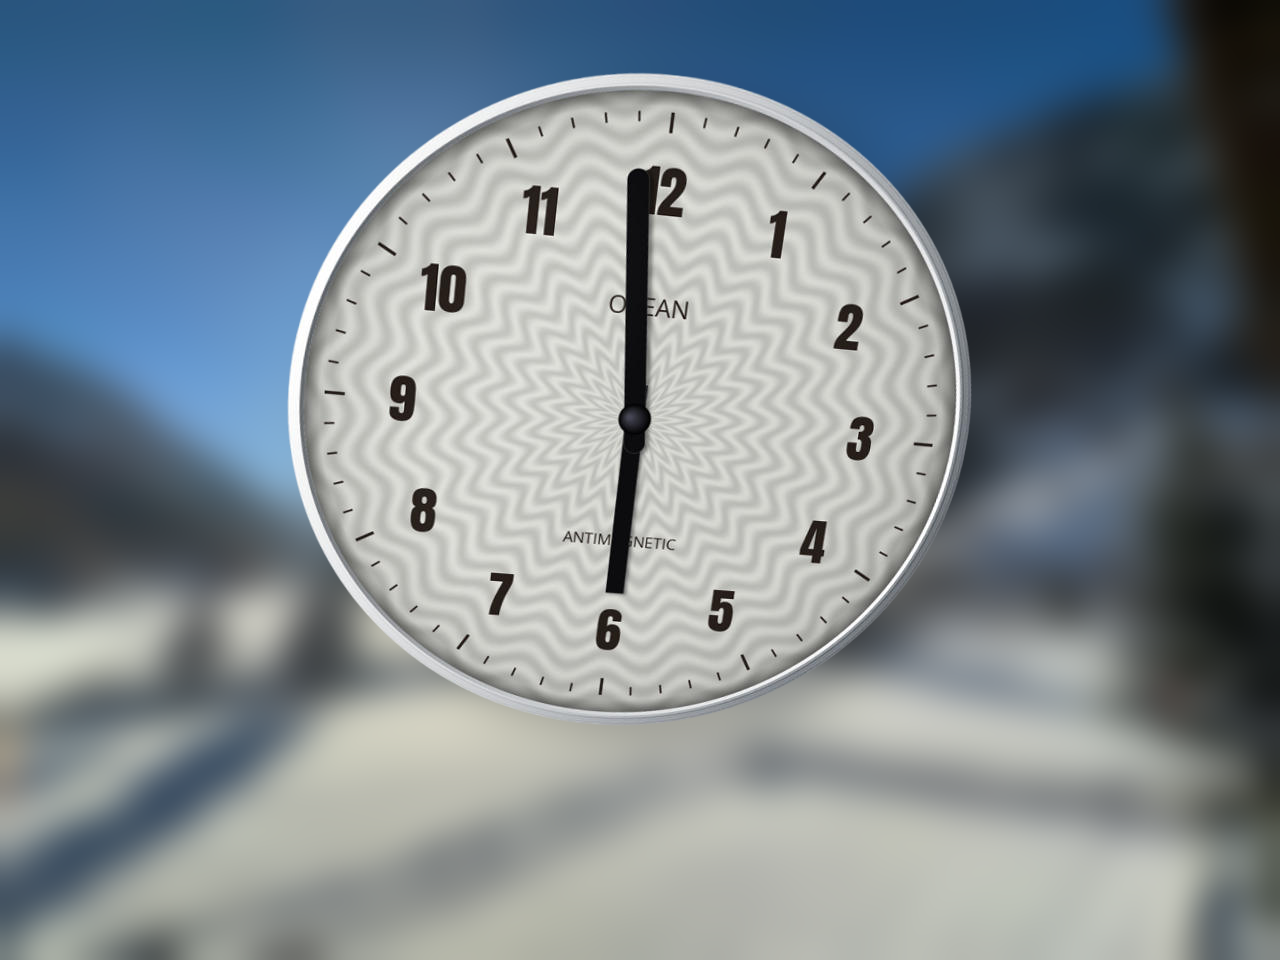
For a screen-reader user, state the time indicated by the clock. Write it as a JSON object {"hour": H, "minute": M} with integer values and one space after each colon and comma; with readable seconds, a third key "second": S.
{"hour": 5, "minute": 59}
